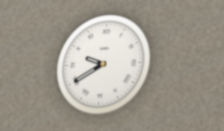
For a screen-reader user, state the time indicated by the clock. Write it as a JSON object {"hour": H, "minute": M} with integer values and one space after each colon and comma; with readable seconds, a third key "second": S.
{"hour": 9, "minute": 40}
